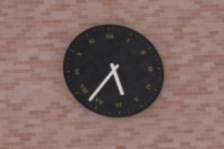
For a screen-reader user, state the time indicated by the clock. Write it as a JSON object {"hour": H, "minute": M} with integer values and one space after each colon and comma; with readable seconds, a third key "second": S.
{"hour": 5, "minute": 37}
